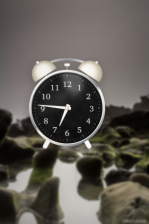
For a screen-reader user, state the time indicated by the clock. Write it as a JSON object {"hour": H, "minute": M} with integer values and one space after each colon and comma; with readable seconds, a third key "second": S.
{"hour": 6, "minute": 46}
